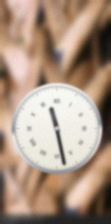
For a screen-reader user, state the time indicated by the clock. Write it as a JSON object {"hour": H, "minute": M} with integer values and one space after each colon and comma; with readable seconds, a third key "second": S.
{"hour": 11, "minute": 28}
